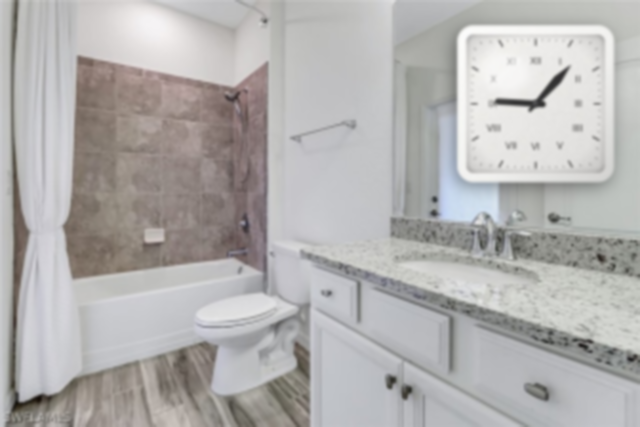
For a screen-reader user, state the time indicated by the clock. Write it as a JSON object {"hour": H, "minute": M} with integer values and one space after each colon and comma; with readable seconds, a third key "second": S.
{"hour": 9, "minute": 7}
